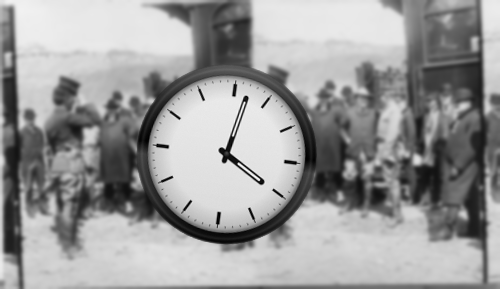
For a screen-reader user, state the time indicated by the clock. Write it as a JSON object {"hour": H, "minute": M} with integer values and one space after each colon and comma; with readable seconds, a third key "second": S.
{"hour": 4, "minute": 2}
